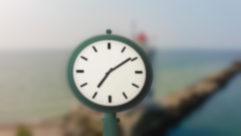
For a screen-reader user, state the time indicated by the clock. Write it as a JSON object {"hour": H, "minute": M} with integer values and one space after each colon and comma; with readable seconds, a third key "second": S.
{"hour": 7, "minute": 9}
